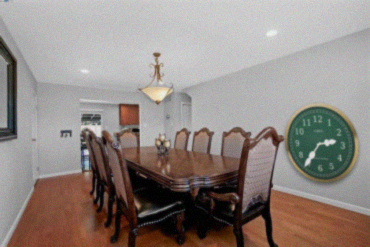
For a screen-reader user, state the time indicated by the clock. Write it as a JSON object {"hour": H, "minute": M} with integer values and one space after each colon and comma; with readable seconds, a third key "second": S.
{"hour": 2, "minute": 36}
